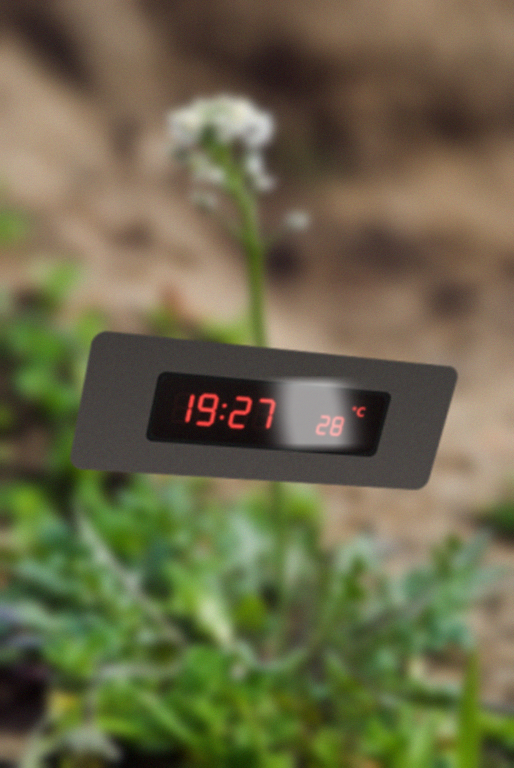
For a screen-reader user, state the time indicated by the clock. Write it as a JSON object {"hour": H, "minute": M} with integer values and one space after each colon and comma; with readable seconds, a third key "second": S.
{"hour": 19, "minute": 27}
